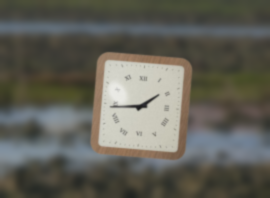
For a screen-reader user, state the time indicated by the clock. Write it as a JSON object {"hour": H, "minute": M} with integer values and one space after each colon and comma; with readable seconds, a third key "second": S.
{"hour": 1, "minute": 44}
